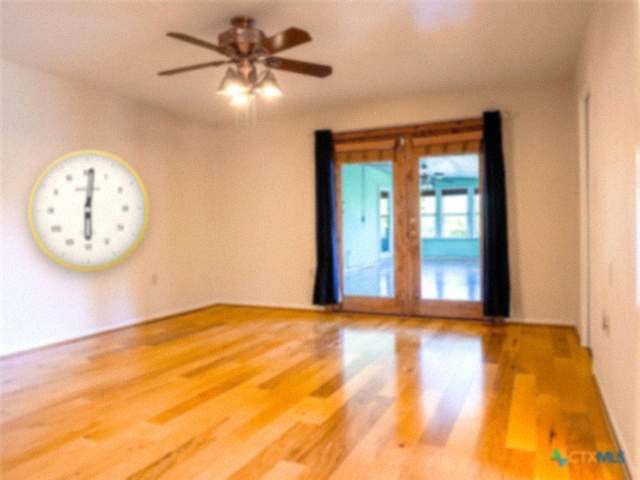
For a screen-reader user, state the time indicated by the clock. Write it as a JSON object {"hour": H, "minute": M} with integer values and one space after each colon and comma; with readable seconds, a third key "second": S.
{"hour": 6, "minute": 1}
